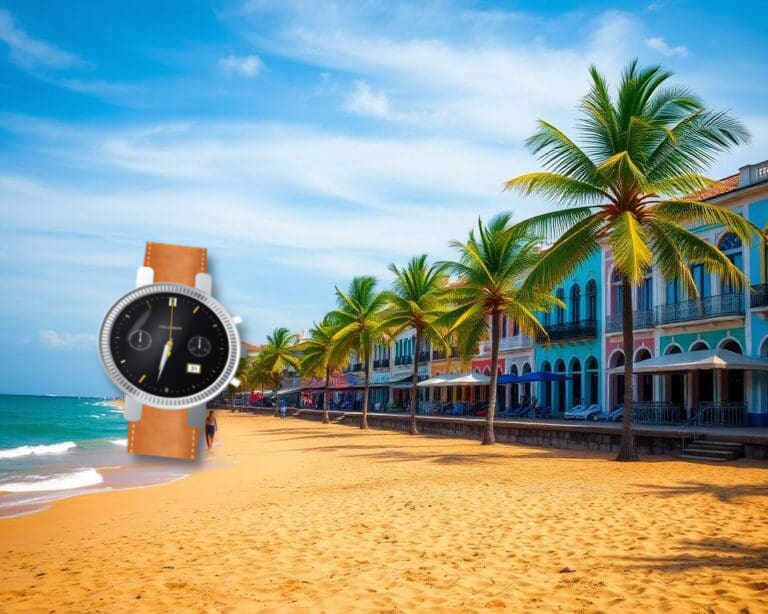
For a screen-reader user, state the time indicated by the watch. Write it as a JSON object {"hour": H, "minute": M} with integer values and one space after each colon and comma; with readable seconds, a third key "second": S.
{"hour": 6, "minute": 32}
